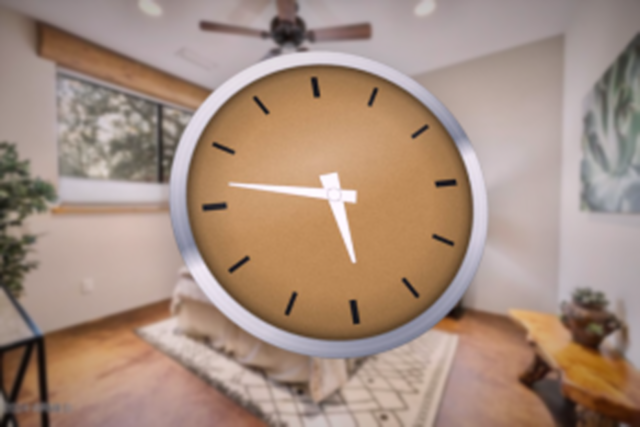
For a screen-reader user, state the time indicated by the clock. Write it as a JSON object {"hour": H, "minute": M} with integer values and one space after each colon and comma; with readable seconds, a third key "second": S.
{"hour": 5, "minute": 47}
